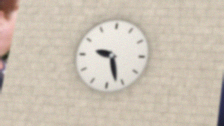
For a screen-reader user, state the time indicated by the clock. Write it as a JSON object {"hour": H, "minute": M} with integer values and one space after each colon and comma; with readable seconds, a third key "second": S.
{"hour": 9, "minute": 27}
